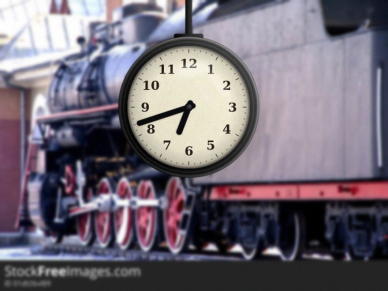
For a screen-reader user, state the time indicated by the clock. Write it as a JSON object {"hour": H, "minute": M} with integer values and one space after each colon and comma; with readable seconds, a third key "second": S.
{"hour": 6, "minute": 42}
